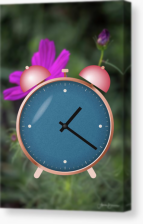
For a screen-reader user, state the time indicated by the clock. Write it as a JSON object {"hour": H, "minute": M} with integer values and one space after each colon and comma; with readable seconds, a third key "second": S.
{"hour": 1, "minute": 21}
